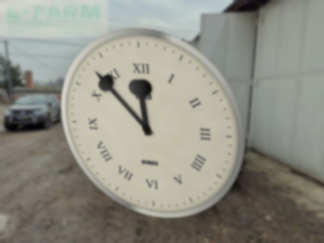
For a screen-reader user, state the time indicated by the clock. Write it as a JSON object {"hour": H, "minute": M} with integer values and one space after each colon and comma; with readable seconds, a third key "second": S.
{"hour": 11, "minute": 53}
